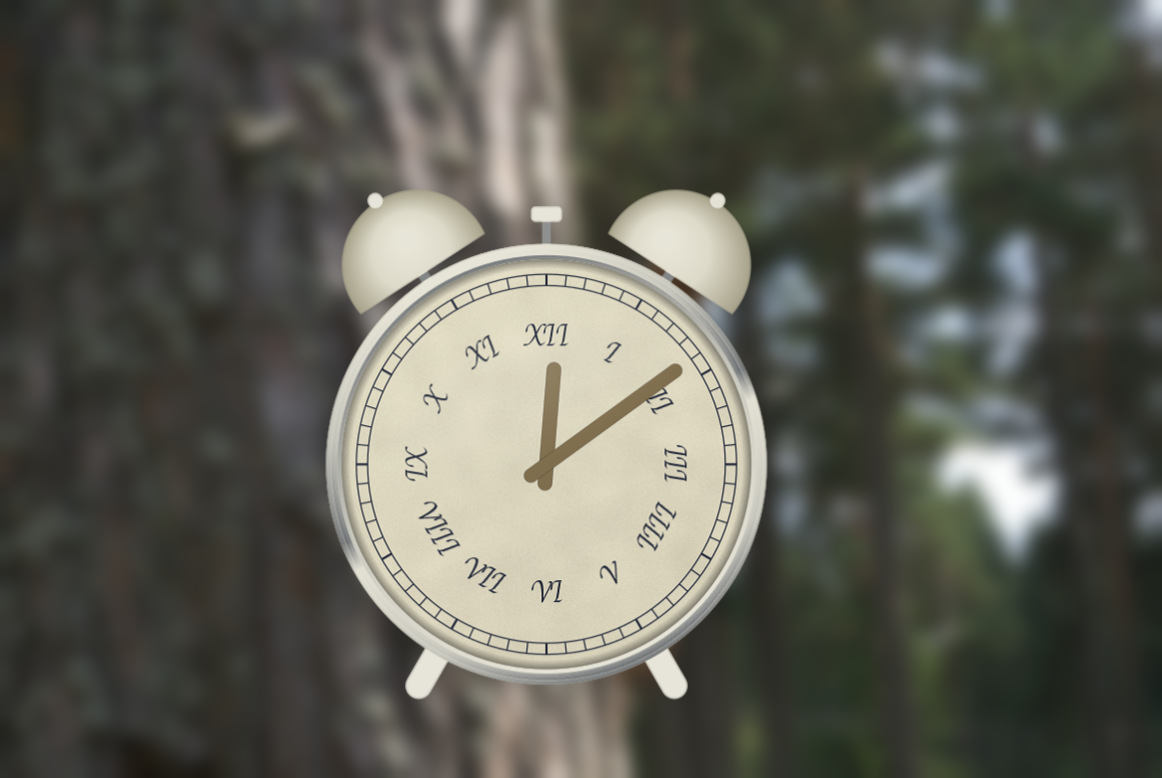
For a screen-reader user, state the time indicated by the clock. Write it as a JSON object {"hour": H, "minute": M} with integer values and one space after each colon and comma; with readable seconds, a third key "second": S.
{"hour": 12, "minute": 9}
